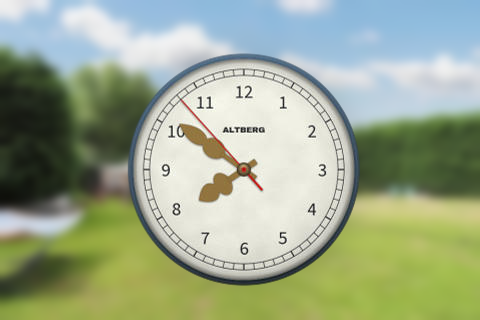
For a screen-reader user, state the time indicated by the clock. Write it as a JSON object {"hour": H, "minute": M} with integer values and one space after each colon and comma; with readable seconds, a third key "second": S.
{"hour": 7, "minute": 50, "second": 53}
